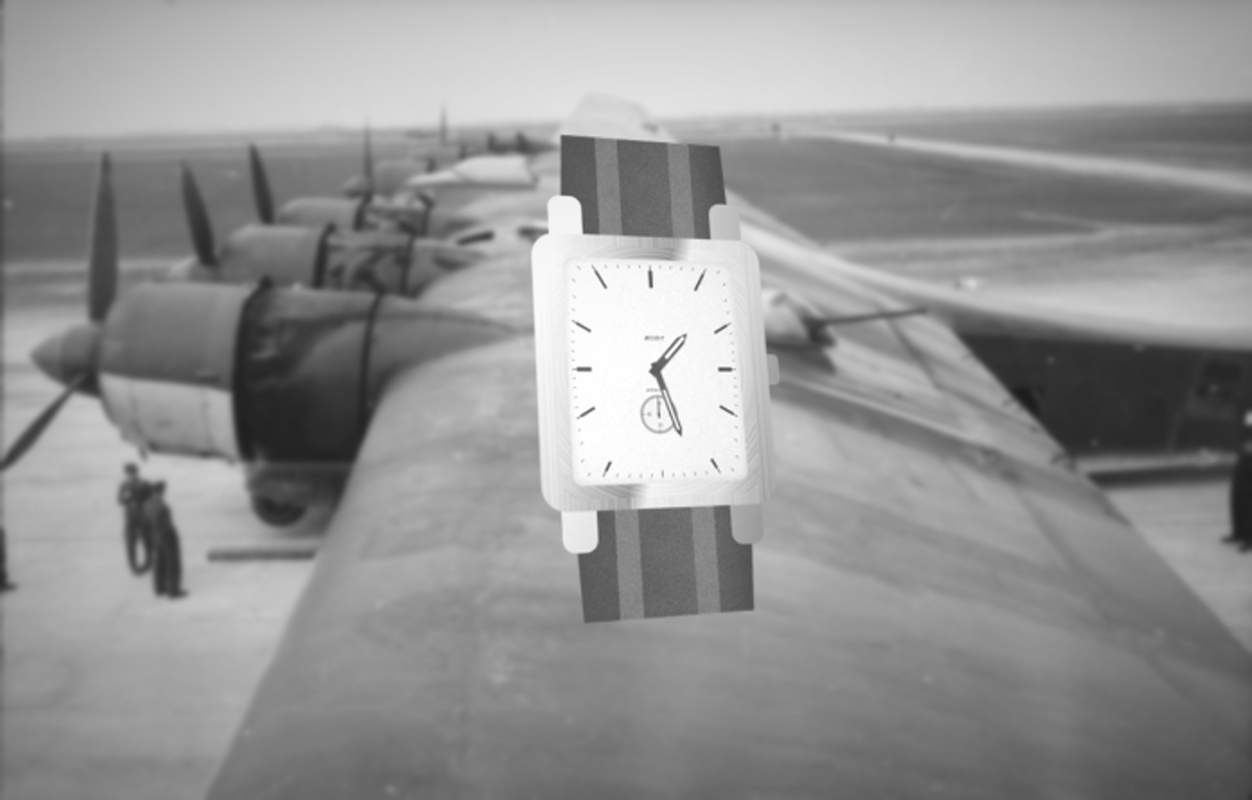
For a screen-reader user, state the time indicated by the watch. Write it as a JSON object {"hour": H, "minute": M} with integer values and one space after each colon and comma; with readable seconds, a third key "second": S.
{"hour": 1, "minute": 27}
